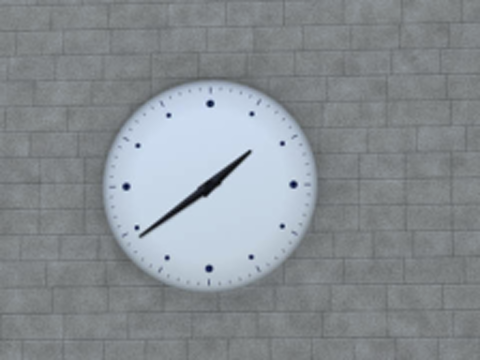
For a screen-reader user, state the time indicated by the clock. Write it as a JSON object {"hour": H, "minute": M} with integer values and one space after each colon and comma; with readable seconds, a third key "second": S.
{"hour": 1, "minute": 39}
